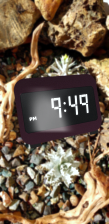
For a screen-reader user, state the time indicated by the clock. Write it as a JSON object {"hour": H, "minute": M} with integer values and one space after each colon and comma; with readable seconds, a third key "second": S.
{"hour": 9, "minute": 49}
